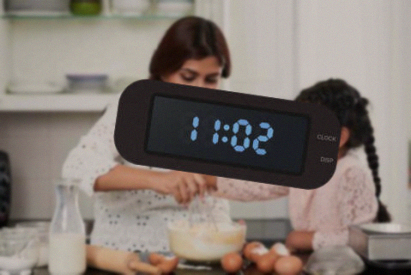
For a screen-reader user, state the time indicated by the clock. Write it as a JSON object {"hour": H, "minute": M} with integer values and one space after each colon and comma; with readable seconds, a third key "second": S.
{"hour": 11, "minute": 2}
